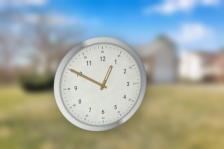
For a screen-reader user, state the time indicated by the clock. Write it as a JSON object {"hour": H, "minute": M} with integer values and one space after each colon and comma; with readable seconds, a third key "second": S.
{"hour": 12, "minute": 50}
